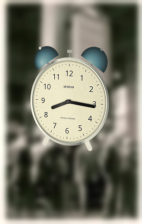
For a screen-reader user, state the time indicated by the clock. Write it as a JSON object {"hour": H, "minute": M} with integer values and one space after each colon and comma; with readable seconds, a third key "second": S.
{"hour": 8, "minute": 16}
